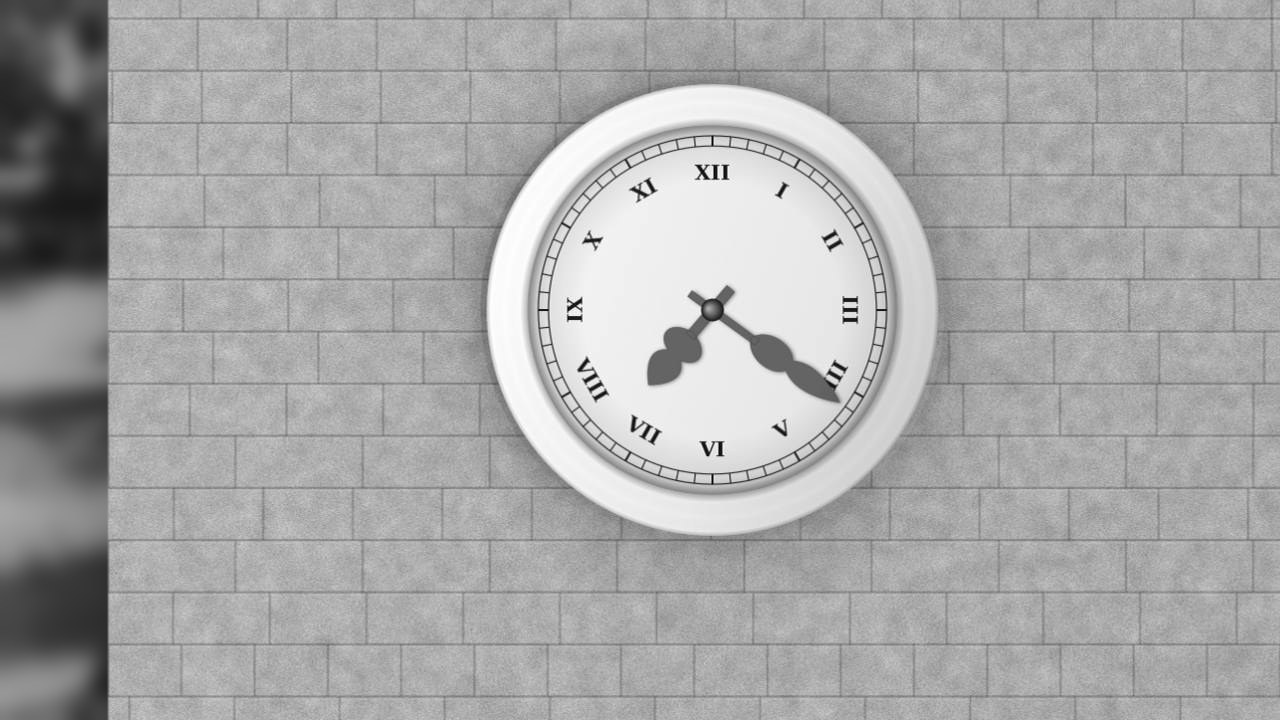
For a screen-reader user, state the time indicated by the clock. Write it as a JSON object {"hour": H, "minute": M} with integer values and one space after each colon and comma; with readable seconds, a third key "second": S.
{"hour": 7, "minute": 21}
